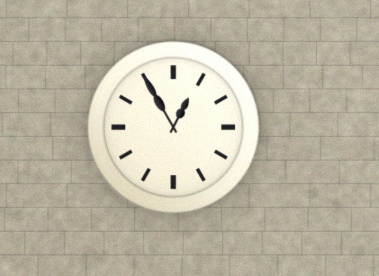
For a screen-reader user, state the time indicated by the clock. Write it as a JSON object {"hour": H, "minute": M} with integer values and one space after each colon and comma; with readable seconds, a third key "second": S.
{"hour": 12, "minute": 55}
